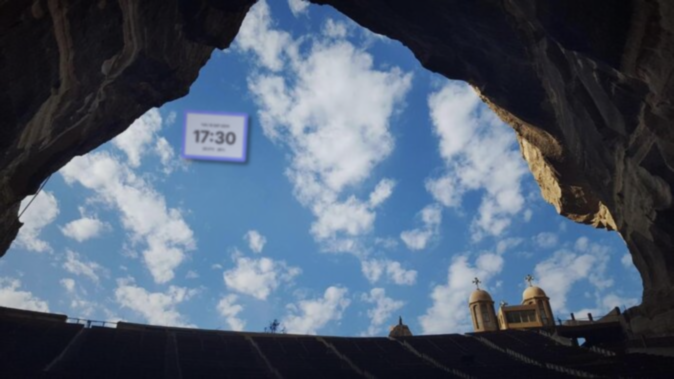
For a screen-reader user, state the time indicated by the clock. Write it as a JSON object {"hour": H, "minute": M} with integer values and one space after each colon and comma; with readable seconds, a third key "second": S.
{"hour": 17, "minute": 30}
